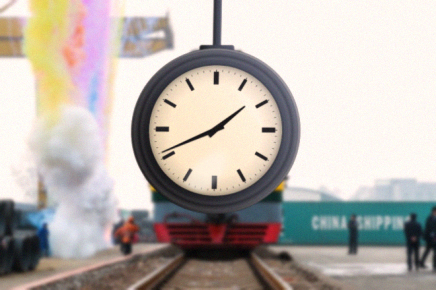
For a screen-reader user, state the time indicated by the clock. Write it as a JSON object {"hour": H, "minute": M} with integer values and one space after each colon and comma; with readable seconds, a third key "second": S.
{"hour": 1, "minute": 41}
